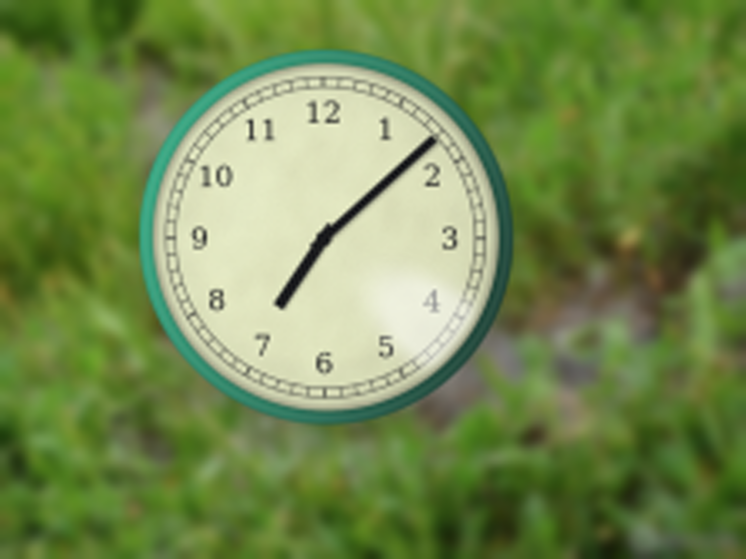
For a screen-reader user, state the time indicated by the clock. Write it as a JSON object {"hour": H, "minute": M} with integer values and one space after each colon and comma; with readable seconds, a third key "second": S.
{"hour": 7, "minute": 8}
